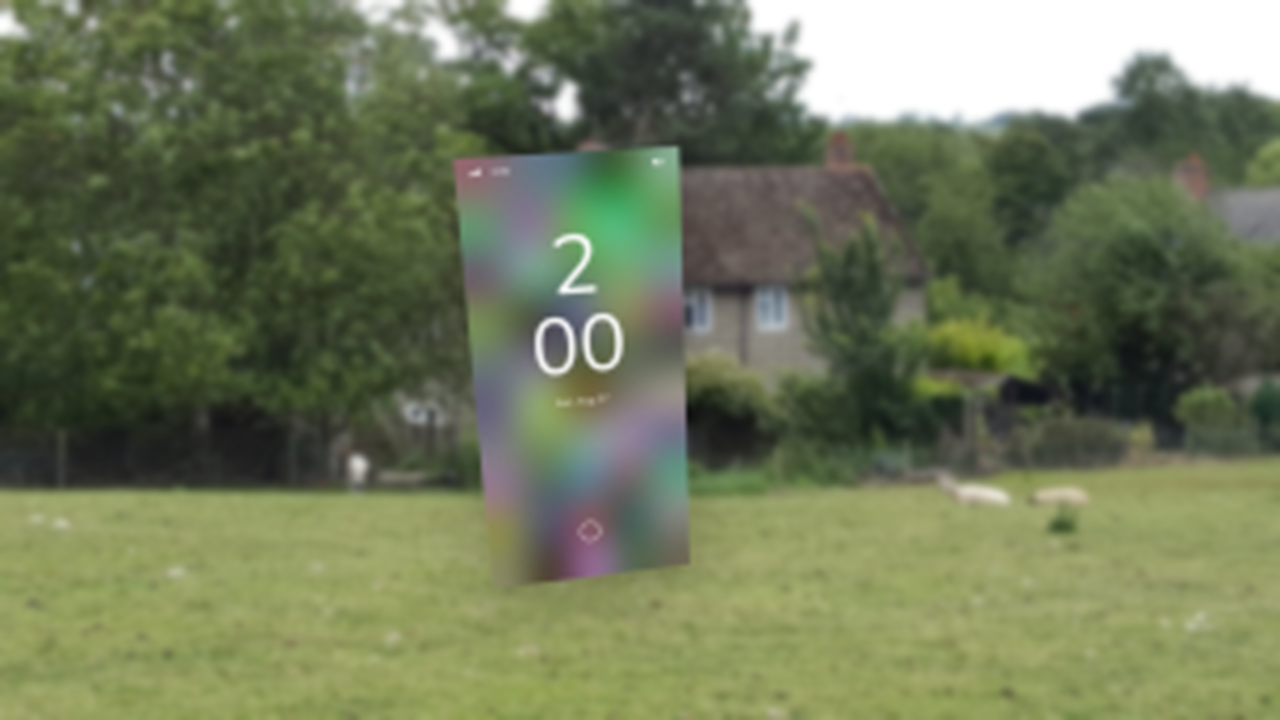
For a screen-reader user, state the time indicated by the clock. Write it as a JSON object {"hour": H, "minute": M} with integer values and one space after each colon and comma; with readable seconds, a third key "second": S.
{"hour": 2, "minute": 0}
